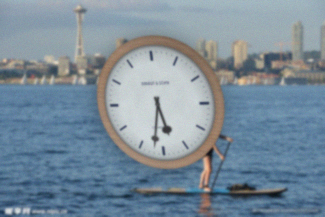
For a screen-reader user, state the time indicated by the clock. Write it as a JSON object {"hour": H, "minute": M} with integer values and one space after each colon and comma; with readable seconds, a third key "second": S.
{"hour": 5, "minute": 32}
